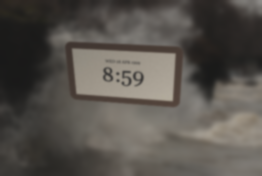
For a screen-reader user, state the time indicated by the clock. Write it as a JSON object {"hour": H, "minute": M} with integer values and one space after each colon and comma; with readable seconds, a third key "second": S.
{"hour": 8, "minute": 59}
